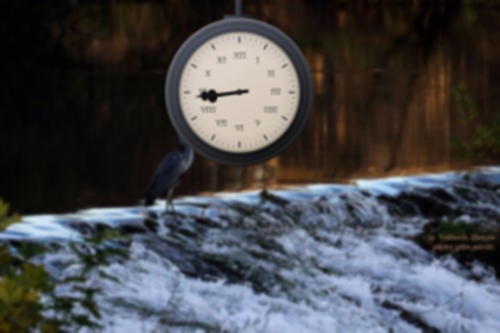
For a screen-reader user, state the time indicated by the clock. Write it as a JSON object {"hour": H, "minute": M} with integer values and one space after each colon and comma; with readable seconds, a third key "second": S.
{"hour": 8, "minute": 44}
